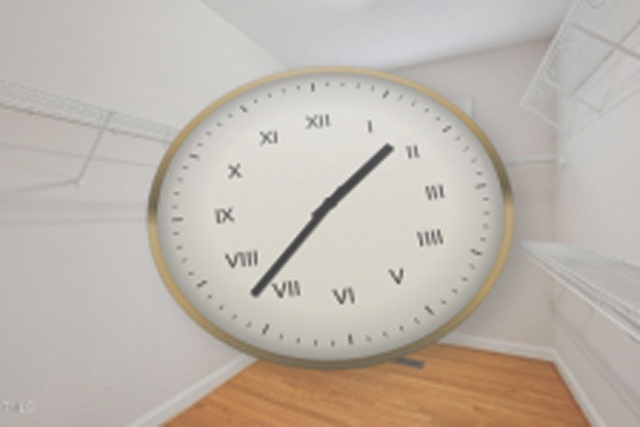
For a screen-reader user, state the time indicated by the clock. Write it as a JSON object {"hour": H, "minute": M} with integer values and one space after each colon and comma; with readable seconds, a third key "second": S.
{"hour": 1, "minute": 37}
